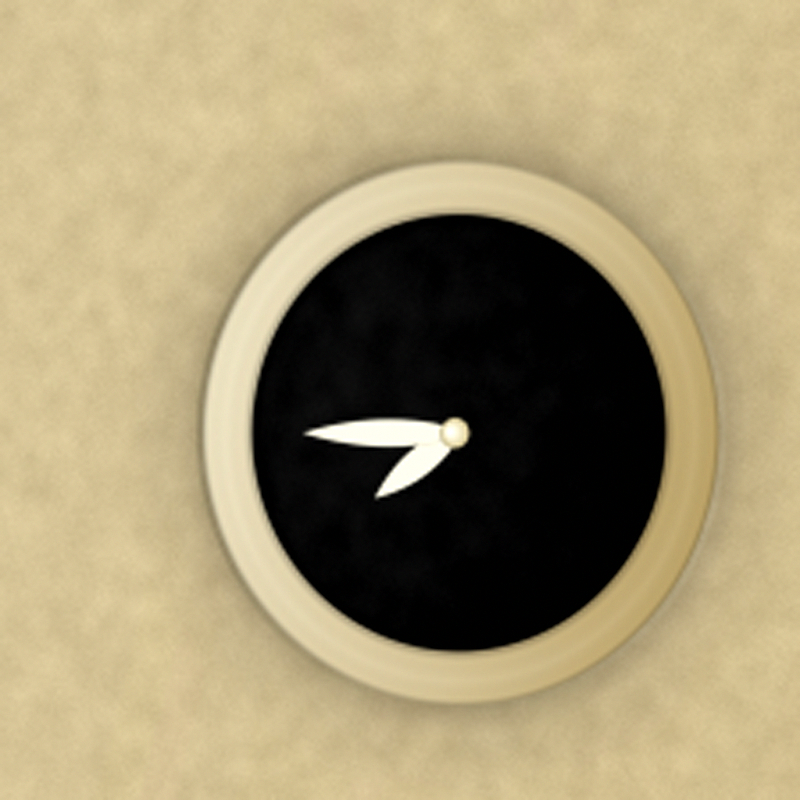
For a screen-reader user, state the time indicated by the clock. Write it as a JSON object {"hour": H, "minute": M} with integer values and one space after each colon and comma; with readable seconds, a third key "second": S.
{"hour": 7, "minute": 45}
